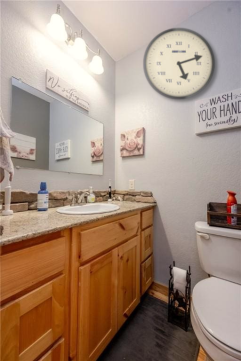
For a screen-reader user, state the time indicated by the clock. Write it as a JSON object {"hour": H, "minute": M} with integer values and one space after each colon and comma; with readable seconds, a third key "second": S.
{"hour": 5, "minute": 12}
